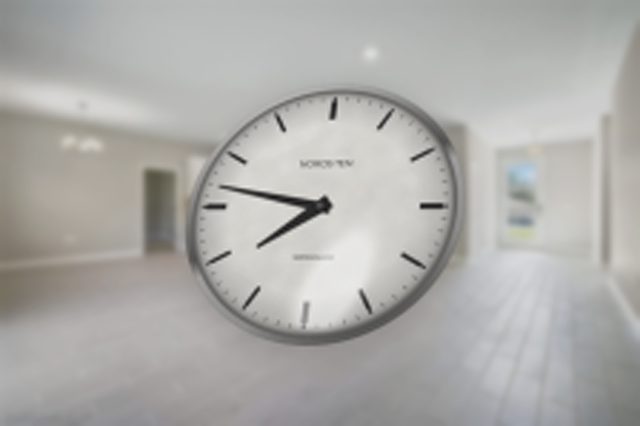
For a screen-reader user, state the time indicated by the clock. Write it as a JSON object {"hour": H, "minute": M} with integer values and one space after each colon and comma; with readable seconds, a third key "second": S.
{"hour": 7, "minute": 47}
